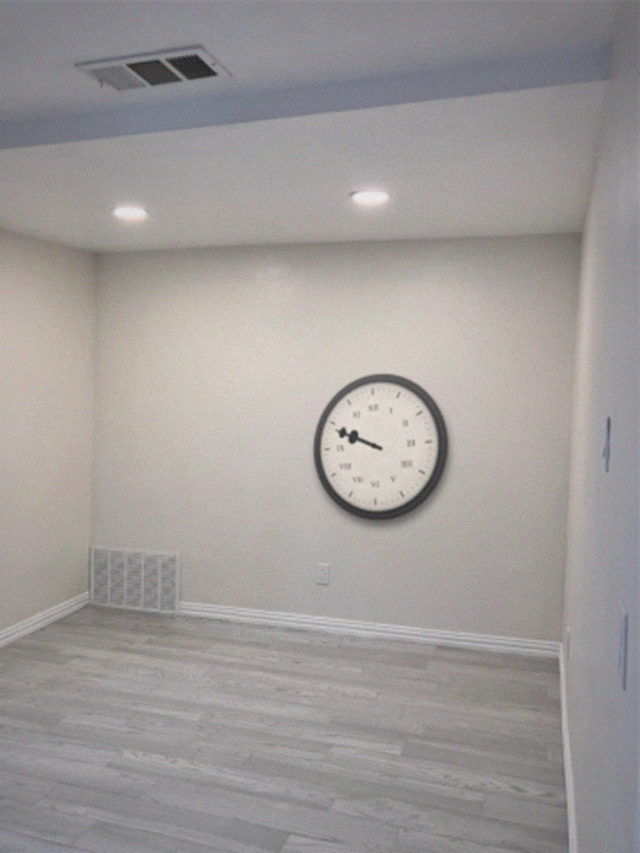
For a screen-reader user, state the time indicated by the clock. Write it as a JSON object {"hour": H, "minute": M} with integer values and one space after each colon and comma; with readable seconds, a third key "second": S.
{"hour": 9, "minute": 49}
